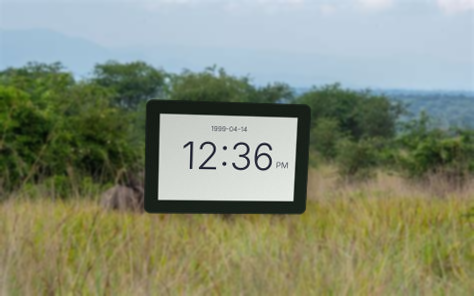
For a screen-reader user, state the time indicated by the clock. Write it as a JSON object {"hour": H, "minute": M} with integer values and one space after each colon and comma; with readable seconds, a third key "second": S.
{"hour": 12, "minute": 36}
